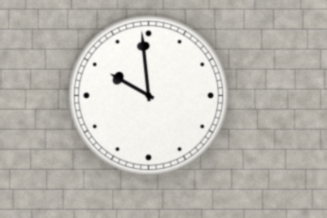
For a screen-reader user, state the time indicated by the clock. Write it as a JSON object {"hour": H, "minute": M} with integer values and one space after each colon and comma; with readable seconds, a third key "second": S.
{"hour": 9, "minute": 59}
